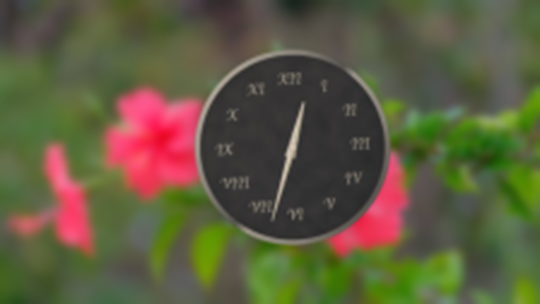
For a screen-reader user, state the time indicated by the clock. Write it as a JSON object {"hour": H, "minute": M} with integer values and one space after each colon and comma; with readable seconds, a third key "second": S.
{"hour": 12, "minute": 33}
